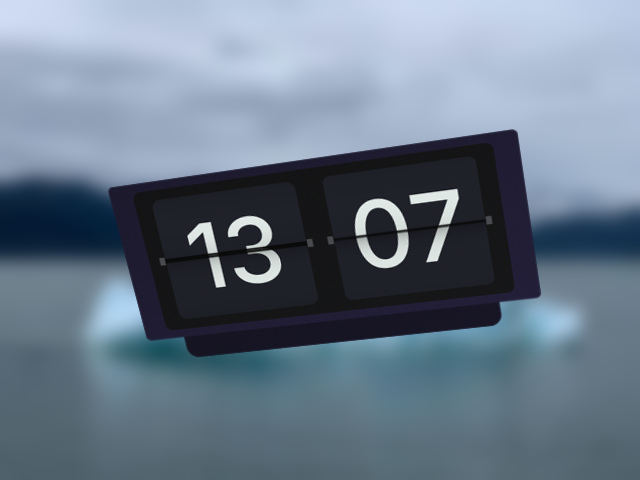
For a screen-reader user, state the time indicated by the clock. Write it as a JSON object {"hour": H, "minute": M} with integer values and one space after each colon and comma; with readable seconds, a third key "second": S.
{"hour": 13, "minute": 7}
